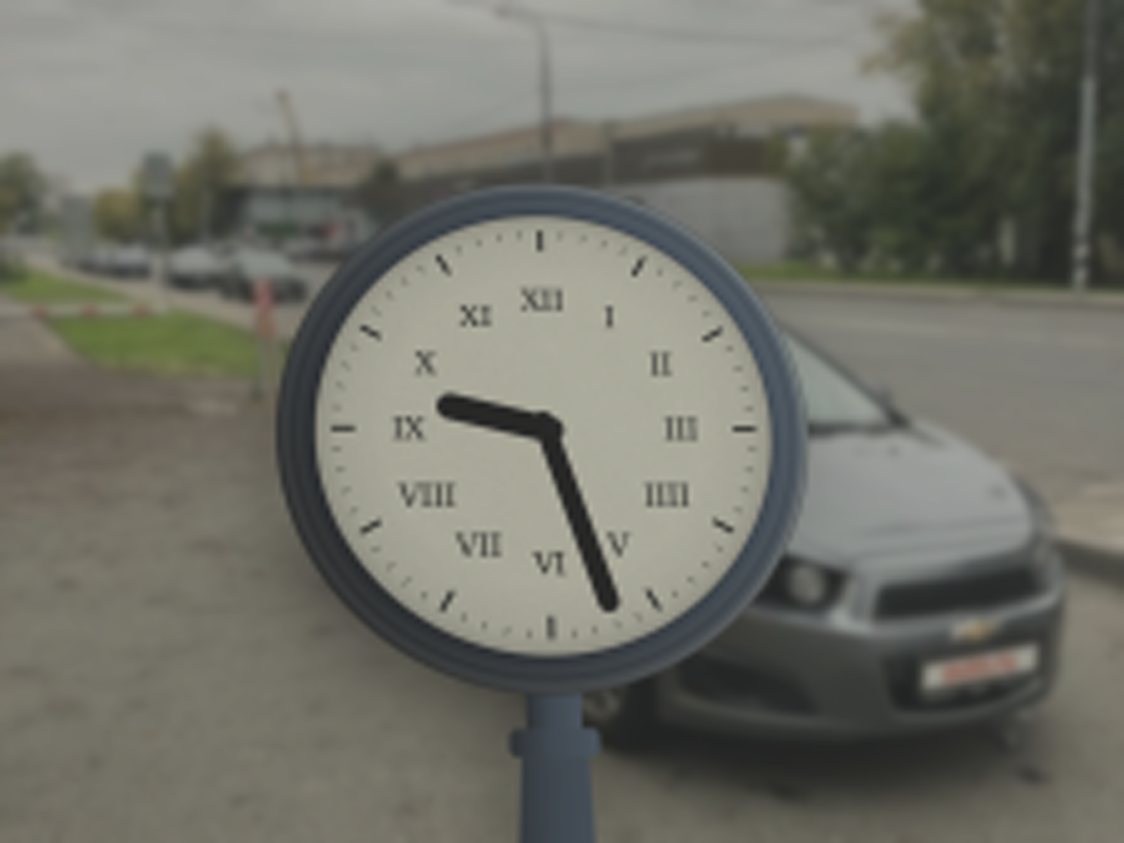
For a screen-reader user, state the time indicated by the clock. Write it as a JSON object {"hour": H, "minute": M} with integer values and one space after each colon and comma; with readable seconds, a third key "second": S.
{"hour": 9, "minute": 27}
